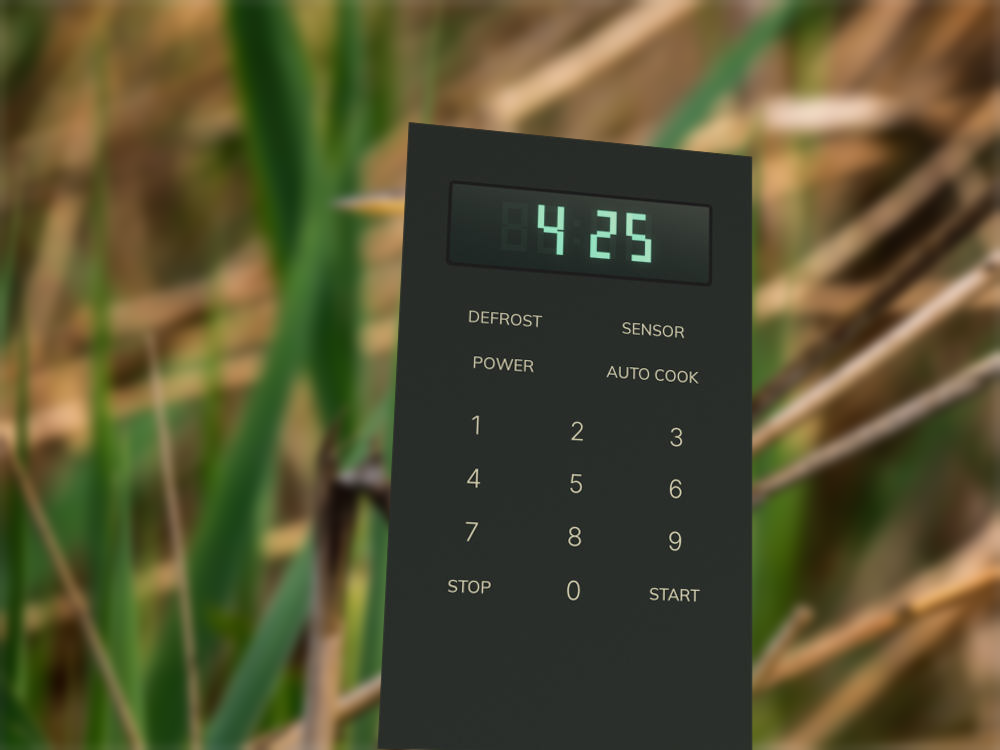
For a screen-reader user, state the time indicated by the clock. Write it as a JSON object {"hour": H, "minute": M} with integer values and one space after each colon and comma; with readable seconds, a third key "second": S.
{"hour": 4, "minute": 25}
